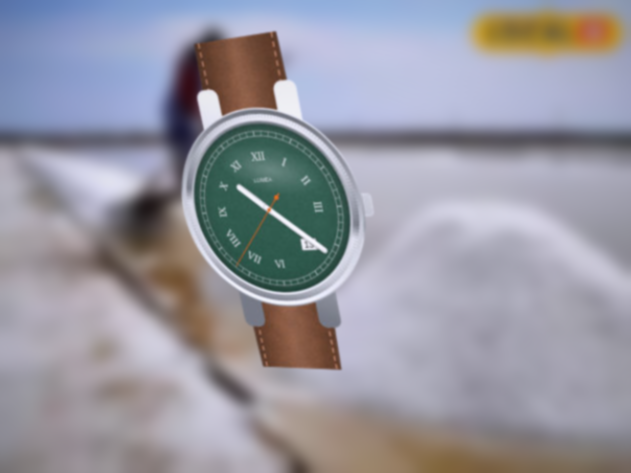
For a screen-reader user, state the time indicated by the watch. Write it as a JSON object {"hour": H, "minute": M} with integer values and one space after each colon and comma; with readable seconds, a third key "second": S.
{"hour": 10, "minute": 21, "second": 37}
